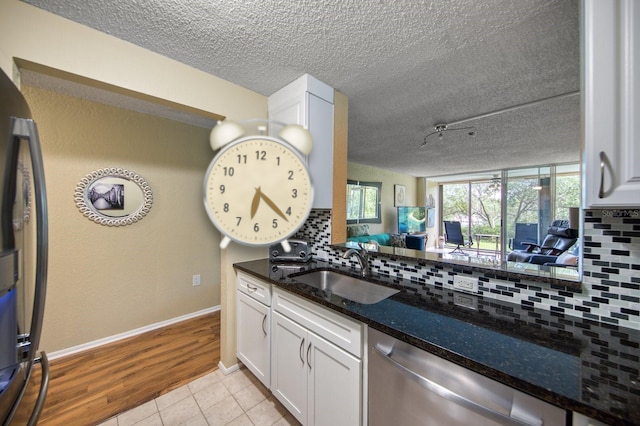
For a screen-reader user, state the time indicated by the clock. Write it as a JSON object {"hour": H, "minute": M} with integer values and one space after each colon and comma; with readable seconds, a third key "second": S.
{"hour": 6, "minute": 22}
